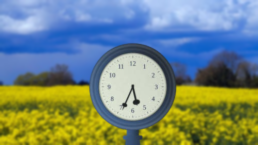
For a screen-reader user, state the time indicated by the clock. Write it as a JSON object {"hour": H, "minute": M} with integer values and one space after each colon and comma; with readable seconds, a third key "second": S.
{"hour": 5, "minute": 34}
